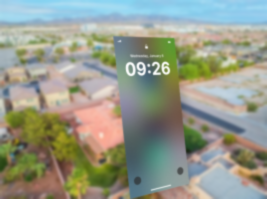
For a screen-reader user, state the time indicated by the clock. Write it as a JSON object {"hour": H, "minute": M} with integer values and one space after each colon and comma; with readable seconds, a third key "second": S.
{"hour": 9, "minute": 26}
